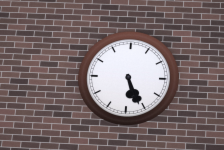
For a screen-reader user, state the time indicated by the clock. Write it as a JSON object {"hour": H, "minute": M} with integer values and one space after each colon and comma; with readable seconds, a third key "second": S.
{"hour": 5, "minute": 26}
